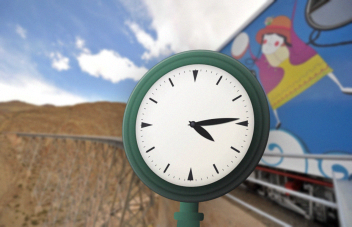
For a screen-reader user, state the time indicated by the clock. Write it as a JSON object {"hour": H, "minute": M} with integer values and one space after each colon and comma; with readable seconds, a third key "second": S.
{"hour": 4, "minute": 14}
